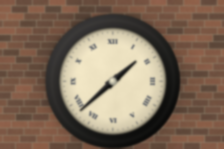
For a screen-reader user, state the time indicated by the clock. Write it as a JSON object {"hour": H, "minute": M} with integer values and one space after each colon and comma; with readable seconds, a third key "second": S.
{"hour": 1, "minute": 38}
